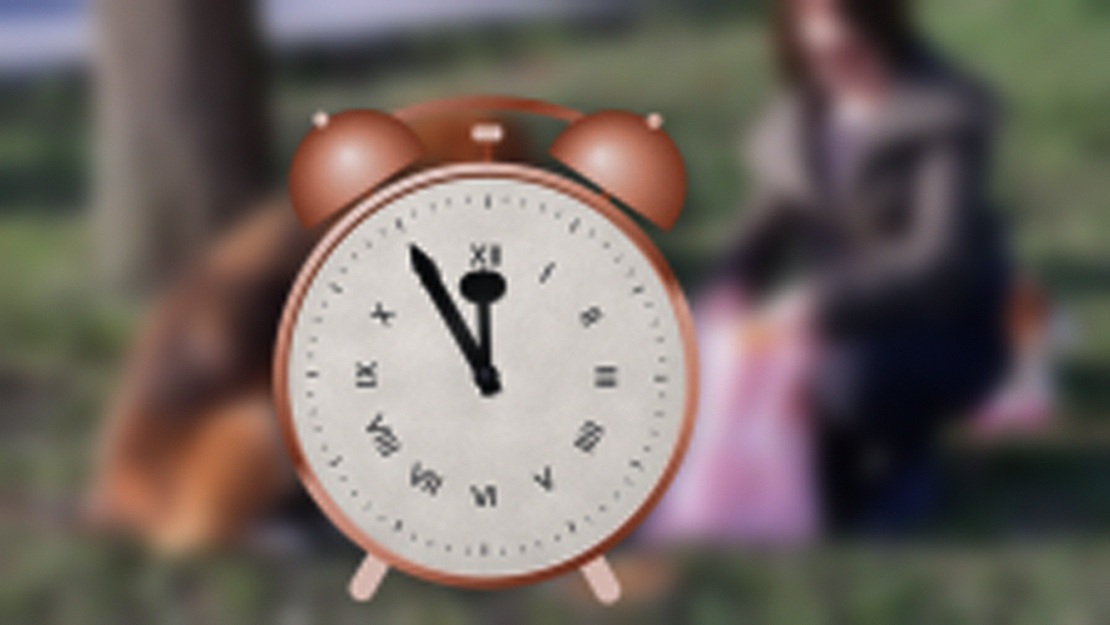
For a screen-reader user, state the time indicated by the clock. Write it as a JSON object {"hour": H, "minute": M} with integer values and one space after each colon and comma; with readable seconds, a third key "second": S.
{"hour": 11, "minute": 55}
